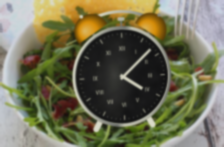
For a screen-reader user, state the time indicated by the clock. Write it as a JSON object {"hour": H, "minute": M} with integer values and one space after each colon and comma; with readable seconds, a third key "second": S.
{"hour": 4, "minute": 8}
